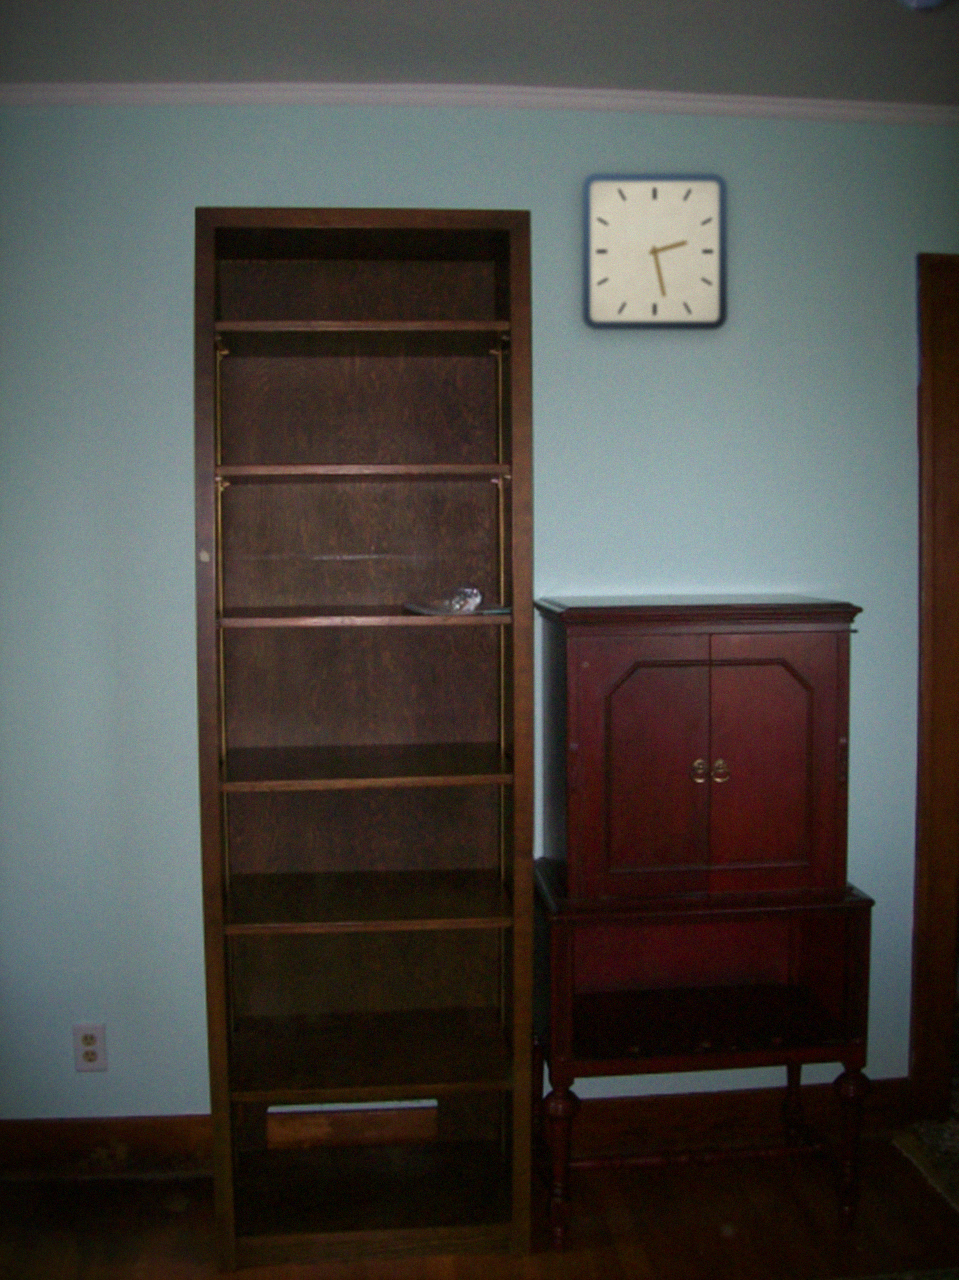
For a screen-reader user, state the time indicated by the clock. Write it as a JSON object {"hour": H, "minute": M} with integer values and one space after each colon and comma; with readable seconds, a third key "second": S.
{"hour": 2, "minute": 28}
